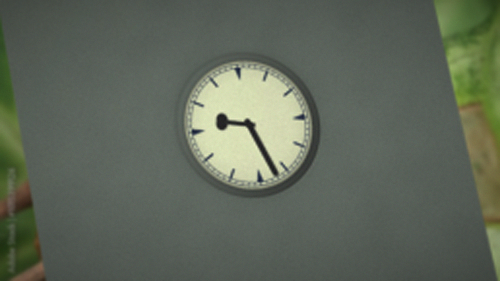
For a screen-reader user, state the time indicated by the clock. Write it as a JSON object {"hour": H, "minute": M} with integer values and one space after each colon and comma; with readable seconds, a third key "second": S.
{"hour": 9, "minute": 27}
